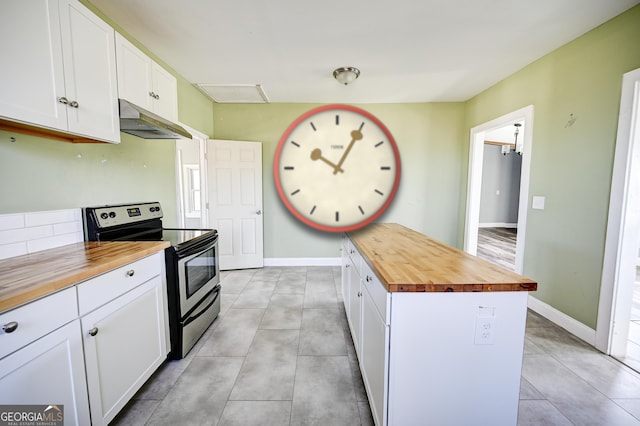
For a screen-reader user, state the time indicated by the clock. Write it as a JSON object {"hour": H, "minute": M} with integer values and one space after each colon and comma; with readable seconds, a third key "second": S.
{"hour": 10, "minute": 5}
